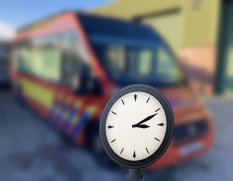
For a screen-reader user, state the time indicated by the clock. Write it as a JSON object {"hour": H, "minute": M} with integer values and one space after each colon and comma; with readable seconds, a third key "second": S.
{"hour": 3, "minute": 11}
